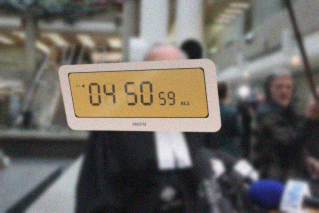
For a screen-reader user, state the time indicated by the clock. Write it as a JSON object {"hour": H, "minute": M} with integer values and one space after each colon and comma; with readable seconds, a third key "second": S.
{"hour": 4, "minute": 50, "second": 59}
